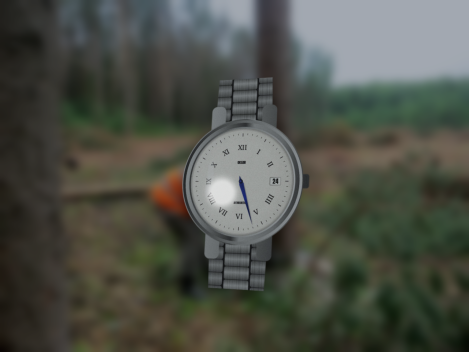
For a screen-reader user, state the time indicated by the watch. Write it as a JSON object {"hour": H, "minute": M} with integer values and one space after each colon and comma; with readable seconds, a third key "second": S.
{"hour": 5, "minute": 27}
